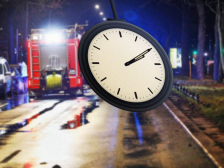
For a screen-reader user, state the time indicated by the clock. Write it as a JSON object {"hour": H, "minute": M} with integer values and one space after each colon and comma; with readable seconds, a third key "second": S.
{"hour": 2, "minute": 10}
